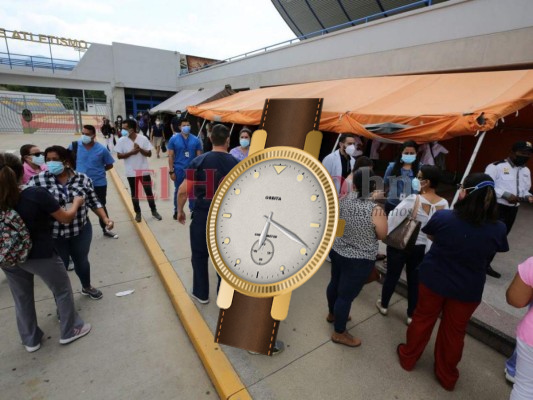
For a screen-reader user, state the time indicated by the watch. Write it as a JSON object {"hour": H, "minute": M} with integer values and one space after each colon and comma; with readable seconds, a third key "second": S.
{"hour": 6, "minute": 19}
